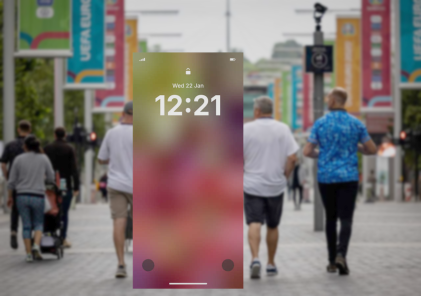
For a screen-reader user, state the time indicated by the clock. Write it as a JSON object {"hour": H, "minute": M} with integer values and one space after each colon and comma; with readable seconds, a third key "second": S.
{"hour": 12, "minute": 21}
